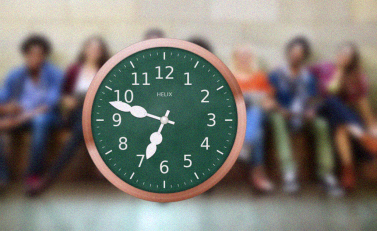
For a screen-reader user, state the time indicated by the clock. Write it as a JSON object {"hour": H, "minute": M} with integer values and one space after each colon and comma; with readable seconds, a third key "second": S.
{"hour": 6, "minute": 48}
